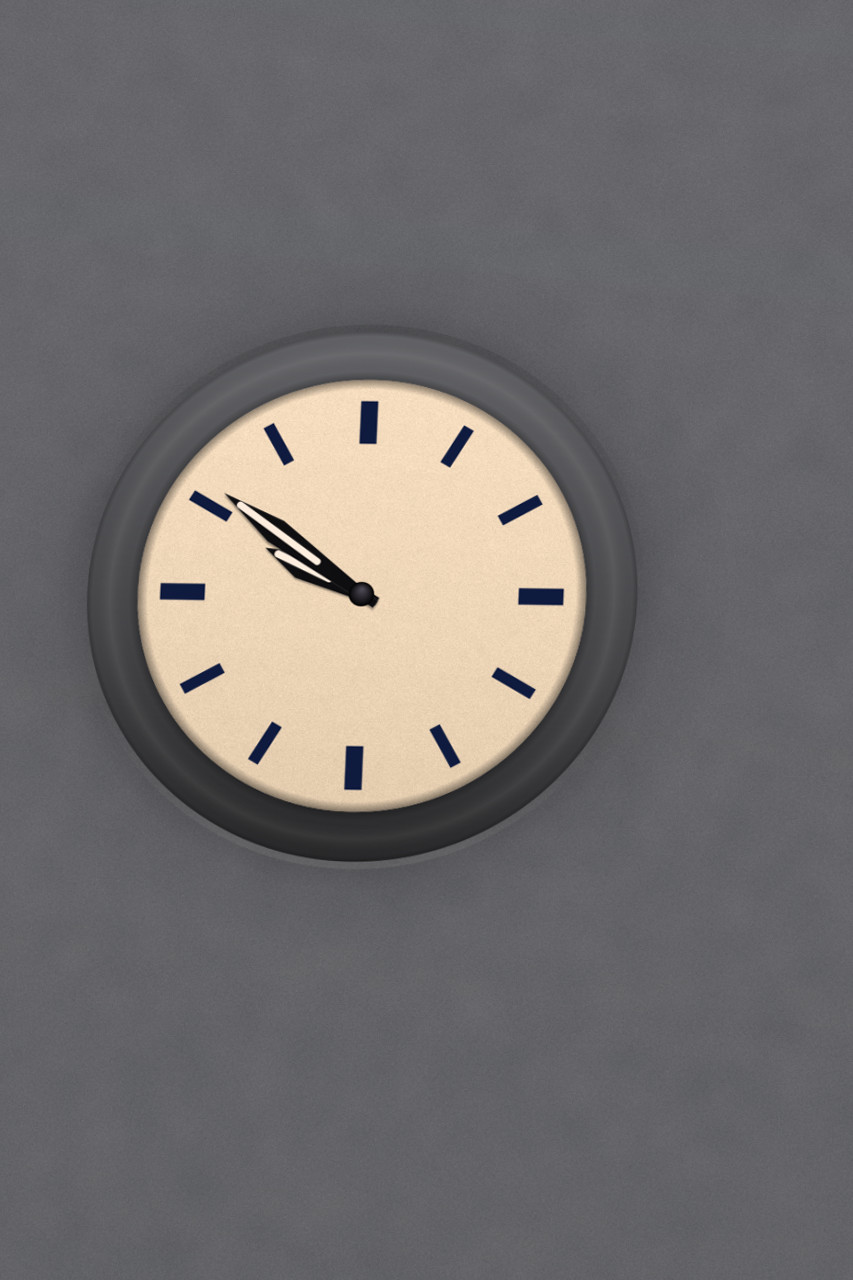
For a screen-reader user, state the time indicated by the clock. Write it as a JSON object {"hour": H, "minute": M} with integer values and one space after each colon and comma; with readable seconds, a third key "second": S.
{"hour": 9, "minute": 51}
